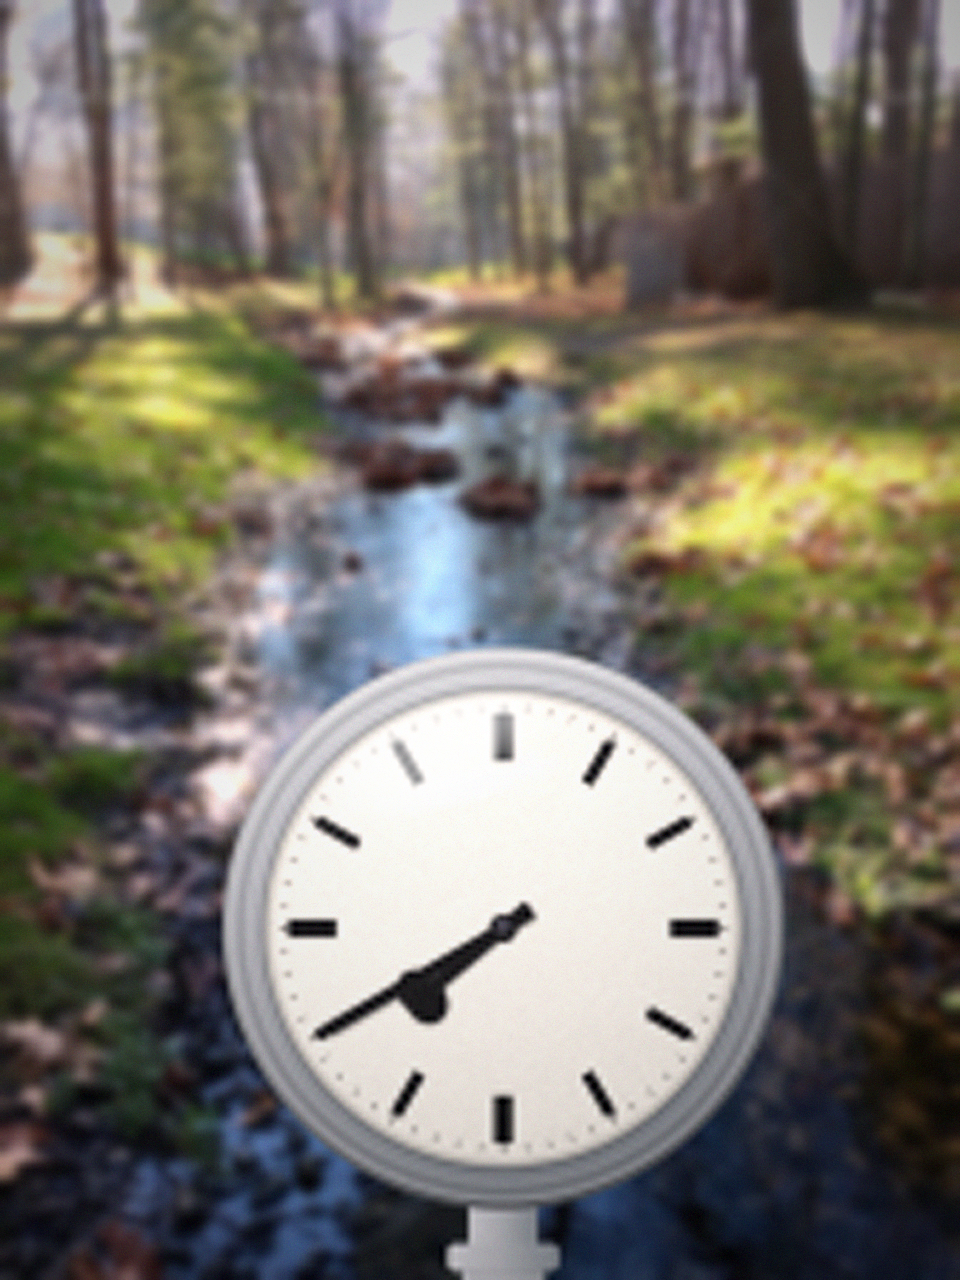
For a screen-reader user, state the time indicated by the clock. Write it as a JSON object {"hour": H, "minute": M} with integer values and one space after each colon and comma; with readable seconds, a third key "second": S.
{"hour": 7, "minute": 40}
